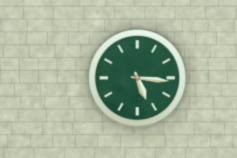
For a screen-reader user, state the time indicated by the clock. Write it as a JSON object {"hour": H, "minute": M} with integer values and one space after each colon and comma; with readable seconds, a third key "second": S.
{"hour": 5, "minute": 16}
